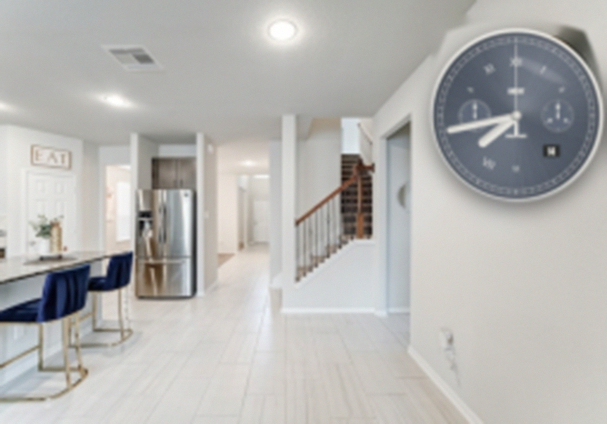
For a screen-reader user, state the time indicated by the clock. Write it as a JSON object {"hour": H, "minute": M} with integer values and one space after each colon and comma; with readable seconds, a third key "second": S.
{"hour": 7, "minute": 43}
